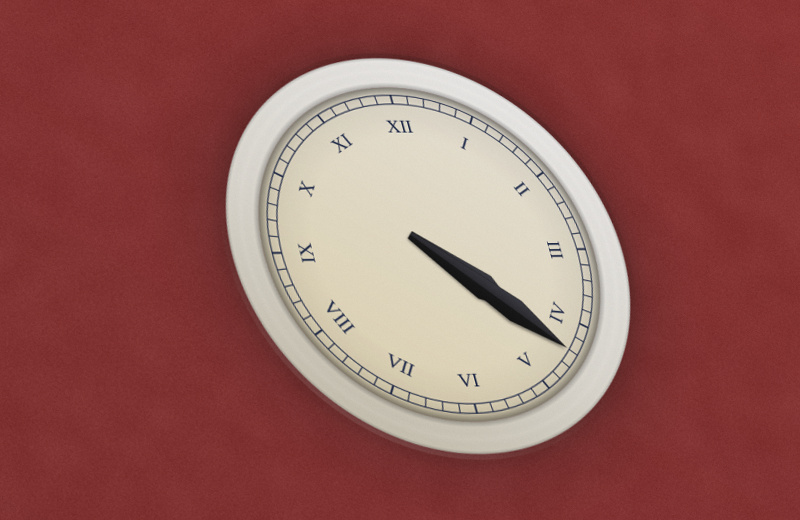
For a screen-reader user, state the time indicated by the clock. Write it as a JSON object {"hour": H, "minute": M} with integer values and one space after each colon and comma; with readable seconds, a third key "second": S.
{"hour": 4, "minute": 22}
